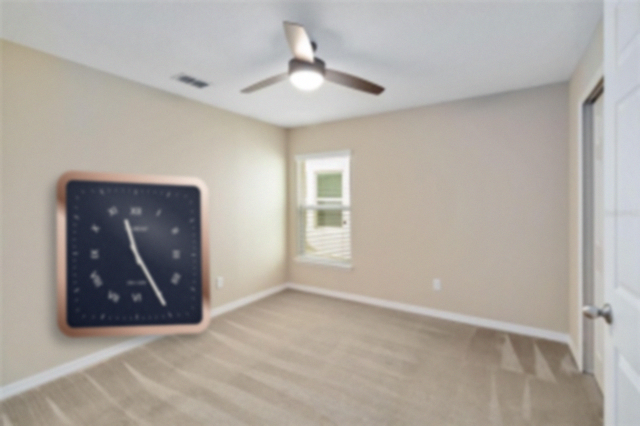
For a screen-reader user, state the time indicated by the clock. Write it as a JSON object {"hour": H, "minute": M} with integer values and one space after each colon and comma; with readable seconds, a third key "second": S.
{"hour": 11, "minute": 25}
